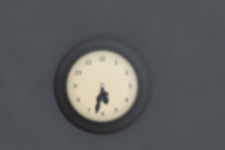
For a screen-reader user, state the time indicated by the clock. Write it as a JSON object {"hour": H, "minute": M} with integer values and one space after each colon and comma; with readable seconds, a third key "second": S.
{"hour": 5, "minute": 32}
